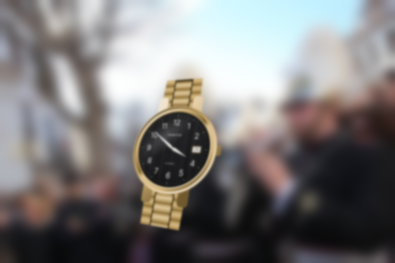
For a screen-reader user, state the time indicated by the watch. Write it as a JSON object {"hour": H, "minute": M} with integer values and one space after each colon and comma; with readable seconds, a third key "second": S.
{"hour": 3, "minute": 51}
